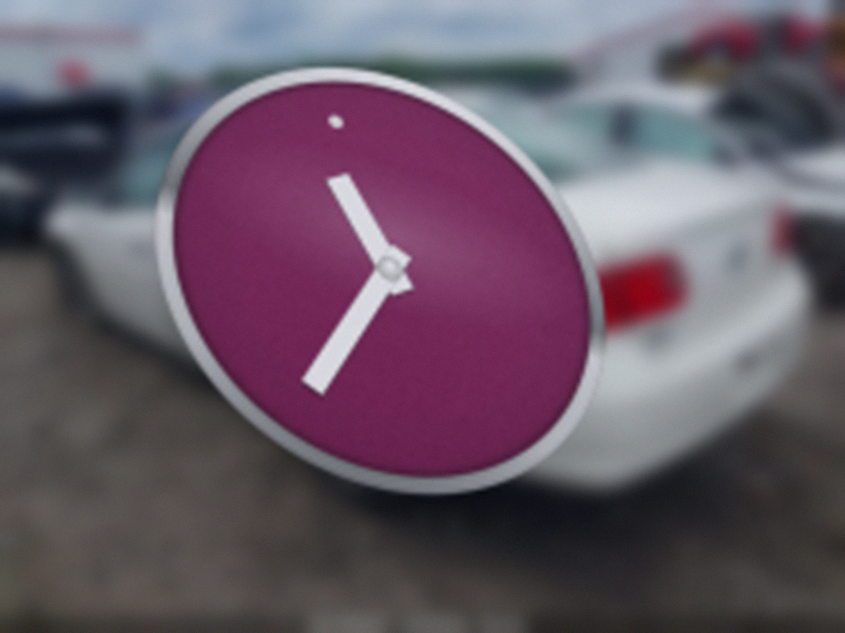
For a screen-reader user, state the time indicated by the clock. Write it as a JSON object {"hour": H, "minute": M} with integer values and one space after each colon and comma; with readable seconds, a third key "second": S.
{"hour": 11, "minute": 38}
